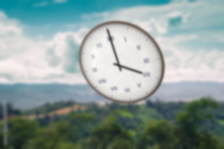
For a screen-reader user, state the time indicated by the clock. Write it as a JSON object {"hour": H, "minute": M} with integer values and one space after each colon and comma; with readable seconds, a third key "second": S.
{"hour": 4, "minute": 0}
